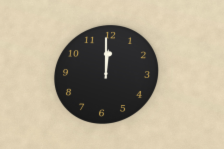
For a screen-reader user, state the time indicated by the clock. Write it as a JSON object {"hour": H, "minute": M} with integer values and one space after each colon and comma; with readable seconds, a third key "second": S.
{"hour": 11, "minute": 59}
